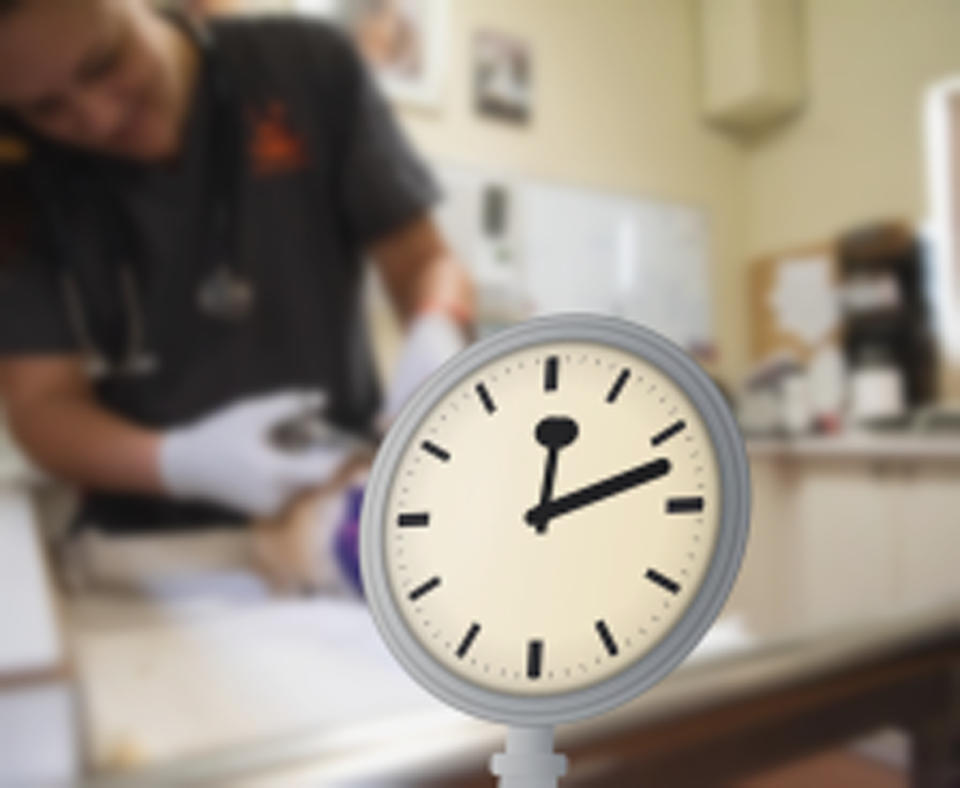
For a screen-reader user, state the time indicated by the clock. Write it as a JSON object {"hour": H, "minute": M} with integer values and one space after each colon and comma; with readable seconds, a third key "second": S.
{"hour": 12, "minute": 12}
